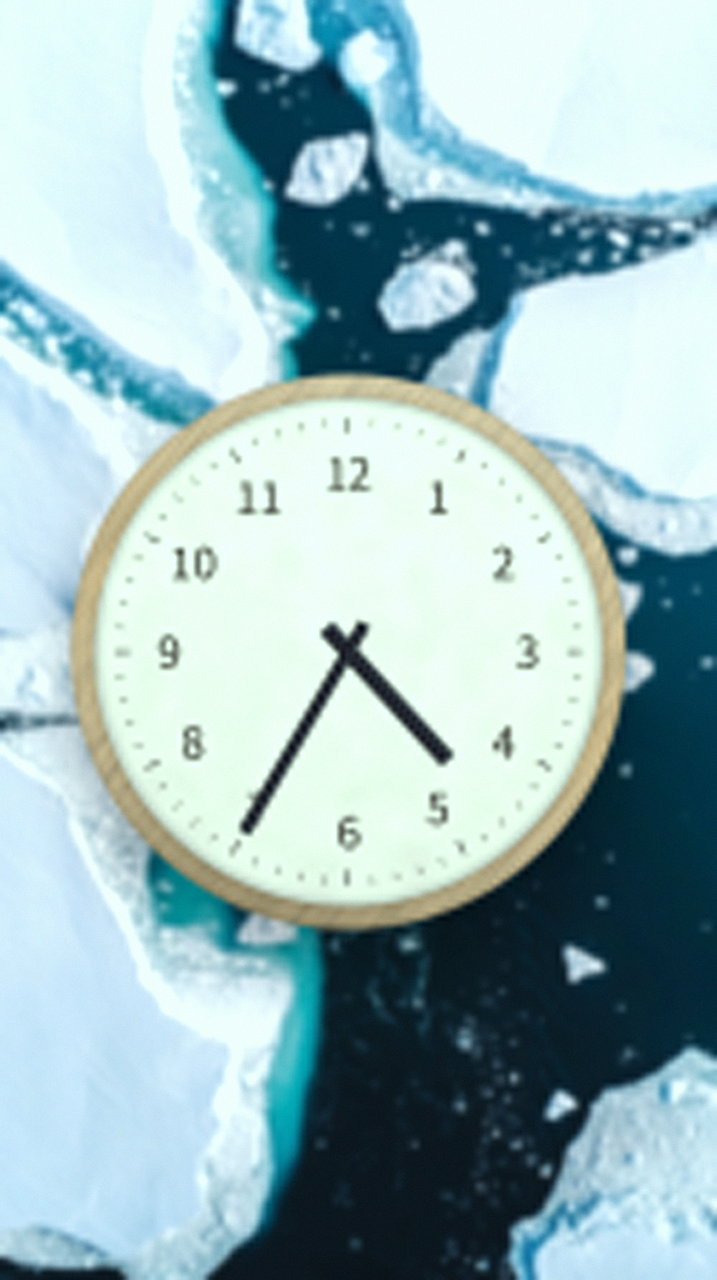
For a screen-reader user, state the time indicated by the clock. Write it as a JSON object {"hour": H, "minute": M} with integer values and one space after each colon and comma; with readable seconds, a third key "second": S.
{"hour": 4, "minute": 35}
